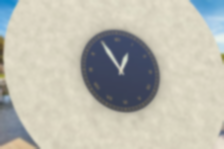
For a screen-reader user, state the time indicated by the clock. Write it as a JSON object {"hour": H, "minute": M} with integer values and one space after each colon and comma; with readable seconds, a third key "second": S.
{"hour": 12, "minute": 55}
